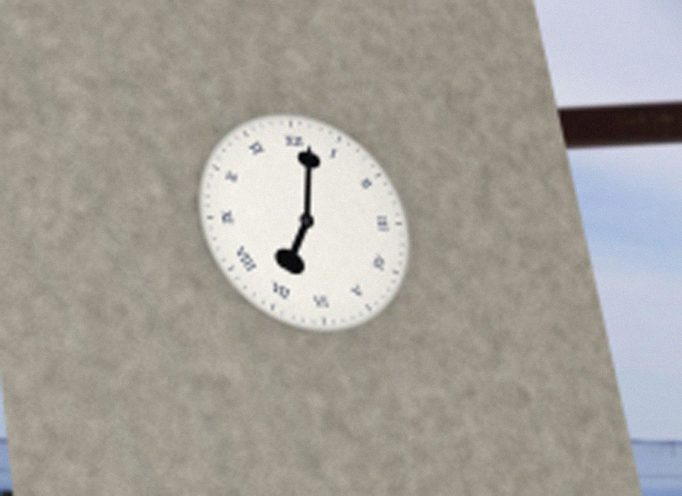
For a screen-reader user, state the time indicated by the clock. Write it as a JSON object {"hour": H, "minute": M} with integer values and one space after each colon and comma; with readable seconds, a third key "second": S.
{"hour": 7, "minute": 2}
